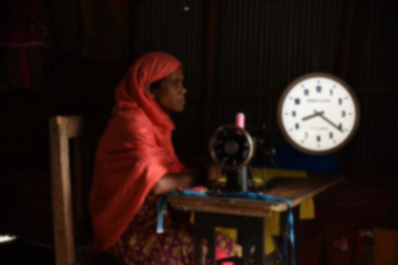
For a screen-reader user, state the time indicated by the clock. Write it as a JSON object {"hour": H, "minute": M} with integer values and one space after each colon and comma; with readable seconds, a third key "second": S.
{"hour": 8, "minute": 21}
